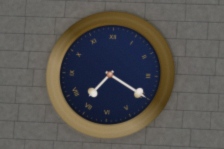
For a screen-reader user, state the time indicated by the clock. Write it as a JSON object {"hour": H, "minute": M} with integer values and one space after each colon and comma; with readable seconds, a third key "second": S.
{"hour": 7, "minute": 20}
